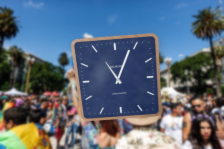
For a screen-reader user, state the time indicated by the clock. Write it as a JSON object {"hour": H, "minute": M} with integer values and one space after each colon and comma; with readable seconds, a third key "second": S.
{"hour": 11, "minute": 4}
